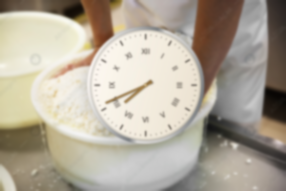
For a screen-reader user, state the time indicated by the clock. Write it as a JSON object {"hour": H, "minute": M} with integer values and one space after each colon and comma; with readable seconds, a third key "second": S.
{"hour": 7, "minute": 41}
